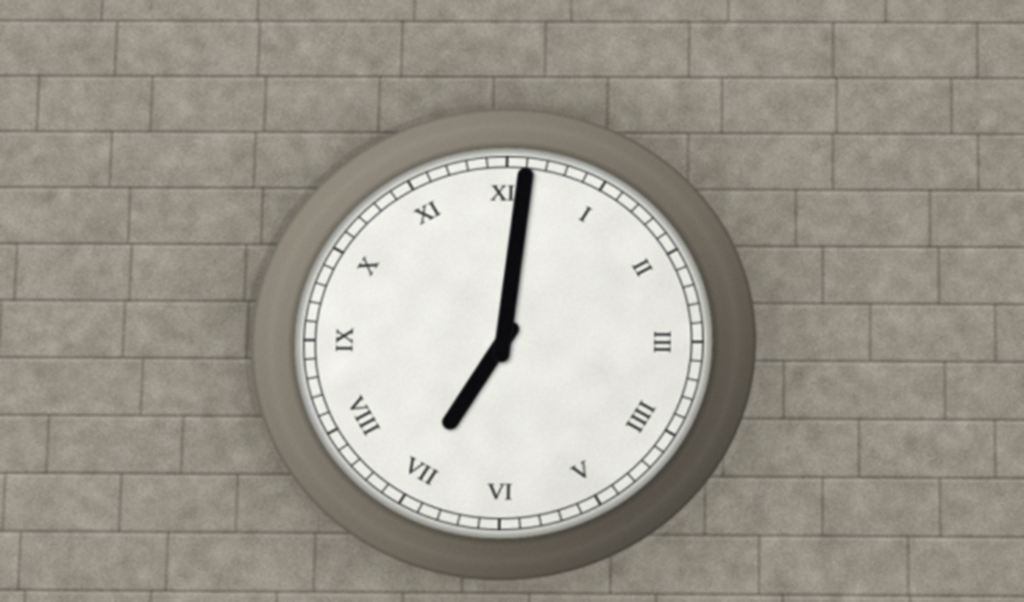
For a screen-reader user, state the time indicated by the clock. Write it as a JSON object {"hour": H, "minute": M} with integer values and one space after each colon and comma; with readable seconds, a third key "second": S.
{"hour": 7, "minute": 1}
